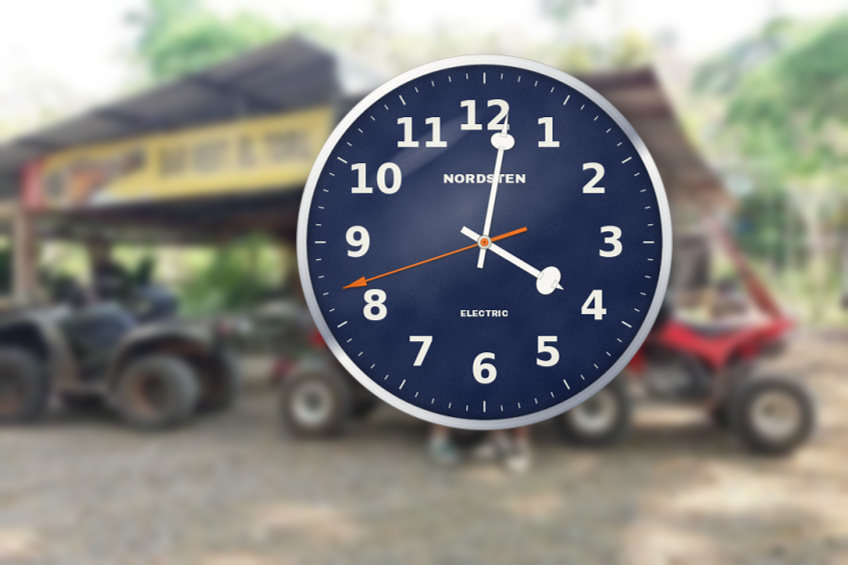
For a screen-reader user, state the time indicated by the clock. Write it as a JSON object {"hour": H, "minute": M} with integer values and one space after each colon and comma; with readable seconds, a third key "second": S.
{"hour": 4, "minute": 1, "second": 42}
